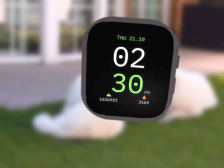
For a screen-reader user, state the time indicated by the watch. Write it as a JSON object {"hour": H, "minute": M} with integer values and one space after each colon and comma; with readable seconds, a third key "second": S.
{"hour": 2, "minute": 30}
